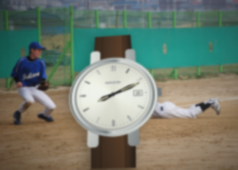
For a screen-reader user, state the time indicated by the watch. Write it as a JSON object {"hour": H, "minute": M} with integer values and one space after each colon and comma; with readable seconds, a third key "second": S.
{"hour": 8, "minute": 11}
